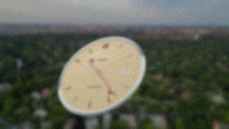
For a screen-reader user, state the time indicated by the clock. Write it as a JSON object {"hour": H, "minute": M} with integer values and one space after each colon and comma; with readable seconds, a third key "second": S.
{"hour": 10, "minute": 23}
